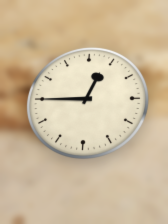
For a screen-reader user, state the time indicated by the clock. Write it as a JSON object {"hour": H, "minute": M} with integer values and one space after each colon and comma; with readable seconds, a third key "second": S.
{"hour": 12, "minute": 45}
